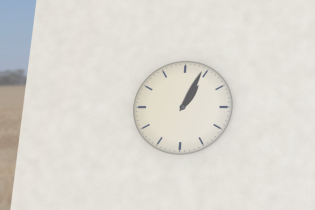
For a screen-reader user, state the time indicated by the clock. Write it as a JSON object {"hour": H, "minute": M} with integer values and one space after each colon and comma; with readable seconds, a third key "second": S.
{"hour": 1, "minute": 4}
